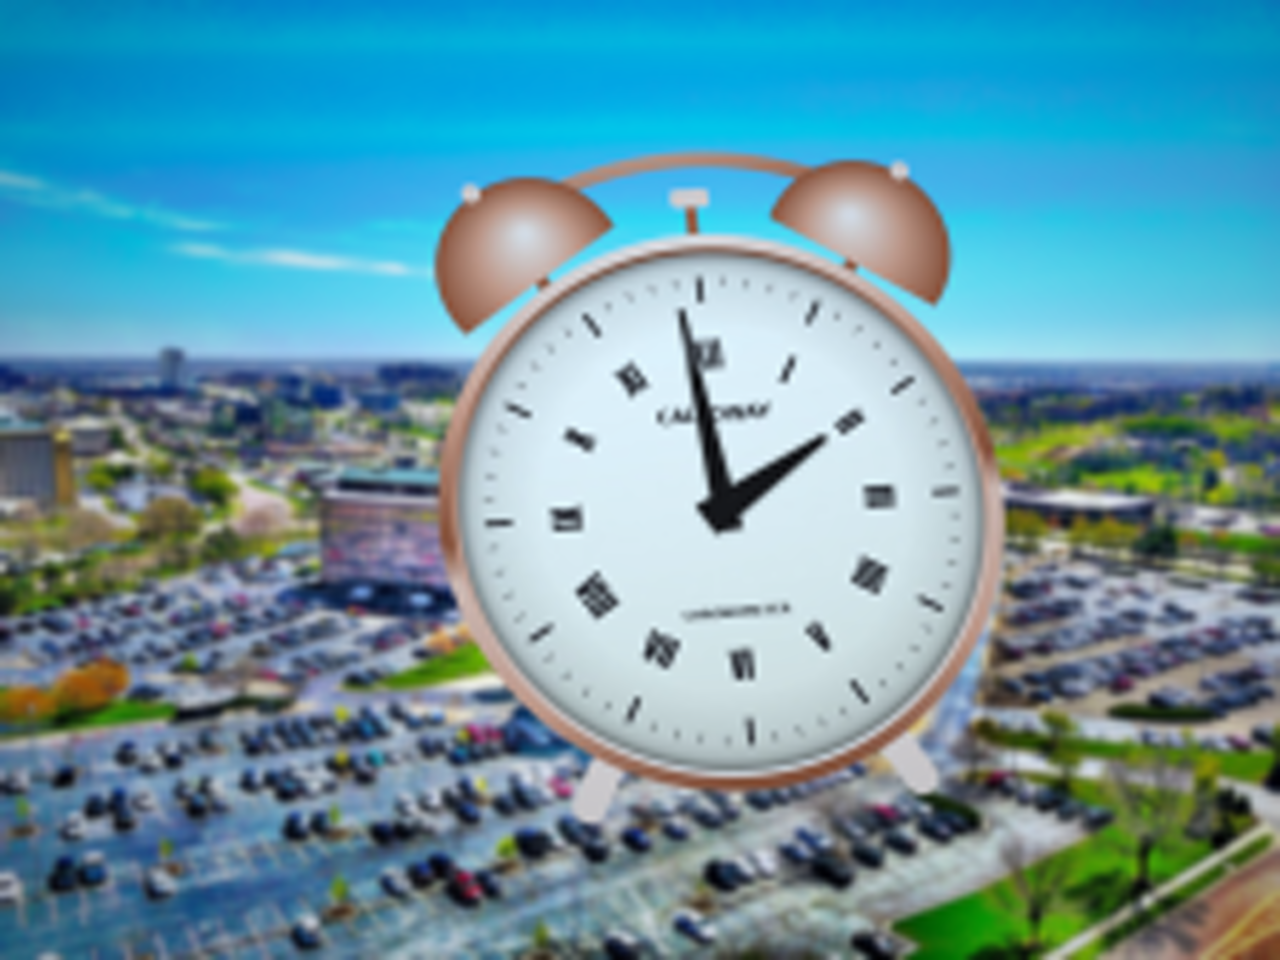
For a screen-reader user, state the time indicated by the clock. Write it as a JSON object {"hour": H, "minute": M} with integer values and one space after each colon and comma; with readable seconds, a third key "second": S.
{"hour": 1, "minute": 59}
